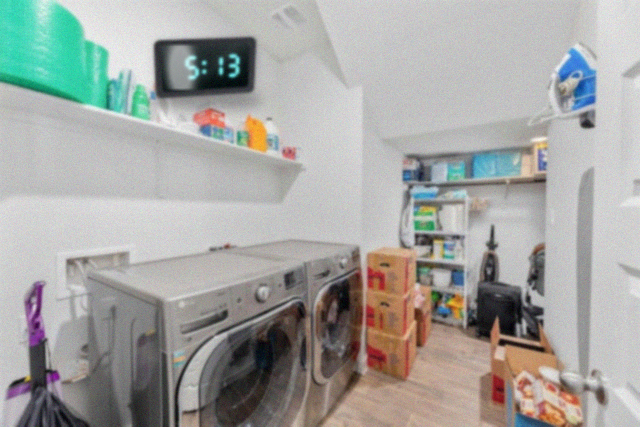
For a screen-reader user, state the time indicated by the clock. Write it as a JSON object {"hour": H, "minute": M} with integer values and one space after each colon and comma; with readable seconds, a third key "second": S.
{"hour": 5, "minute": 13}
